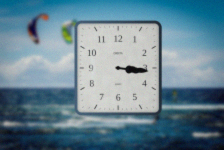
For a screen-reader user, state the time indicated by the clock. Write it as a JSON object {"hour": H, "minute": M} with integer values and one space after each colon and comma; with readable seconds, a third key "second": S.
{"hour": 3, "minute": 16}
